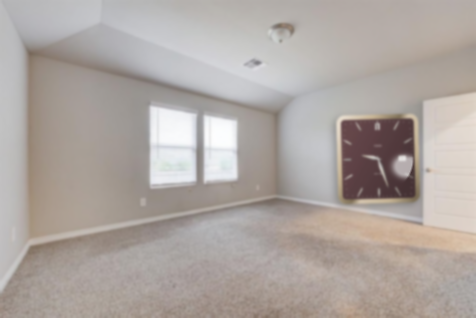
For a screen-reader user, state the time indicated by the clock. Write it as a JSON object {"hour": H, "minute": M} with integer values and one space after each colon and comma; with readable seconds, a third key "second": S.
{"hour": 9, "minute": 27}
